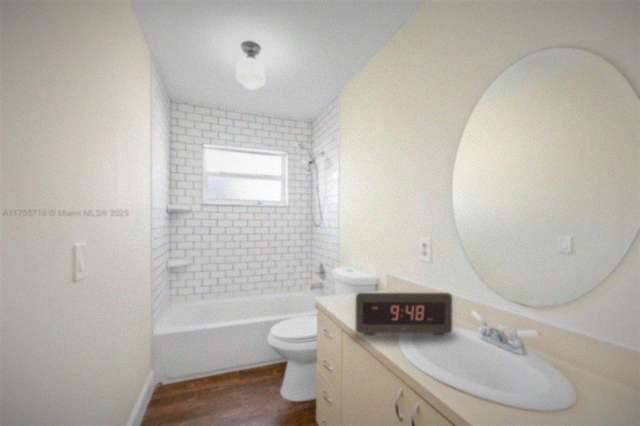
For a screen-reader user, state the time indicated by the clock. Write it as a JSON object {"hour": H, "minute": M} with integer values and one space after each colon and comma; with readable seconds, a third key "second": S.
{"hour": 9, "minute": 48}
